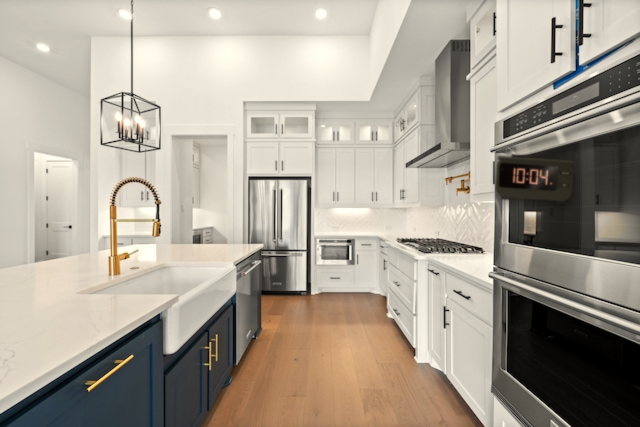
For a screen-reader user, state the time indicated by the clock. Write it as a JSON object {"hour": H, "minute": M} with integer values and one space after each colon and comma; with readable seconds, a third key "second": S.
{"hour": 10, "minute": 4}
